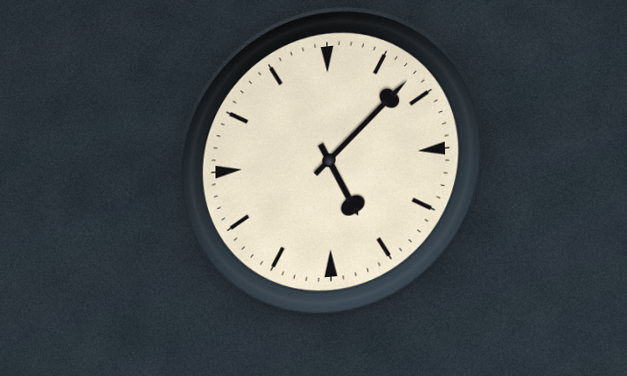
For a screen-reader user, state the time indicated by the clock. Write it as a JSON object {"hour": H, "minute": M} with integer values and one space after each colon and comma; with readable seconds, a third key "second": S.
{"hour": 5, "minute": 8}
